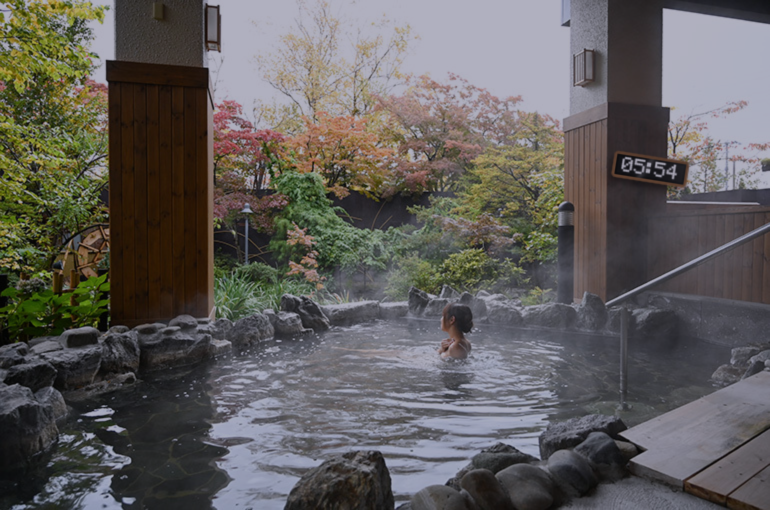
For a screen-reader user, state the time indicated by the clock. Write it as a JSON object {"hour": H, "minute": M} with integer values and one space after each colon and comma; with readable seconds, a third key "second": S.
{"hour": 5, "minute": 54}
